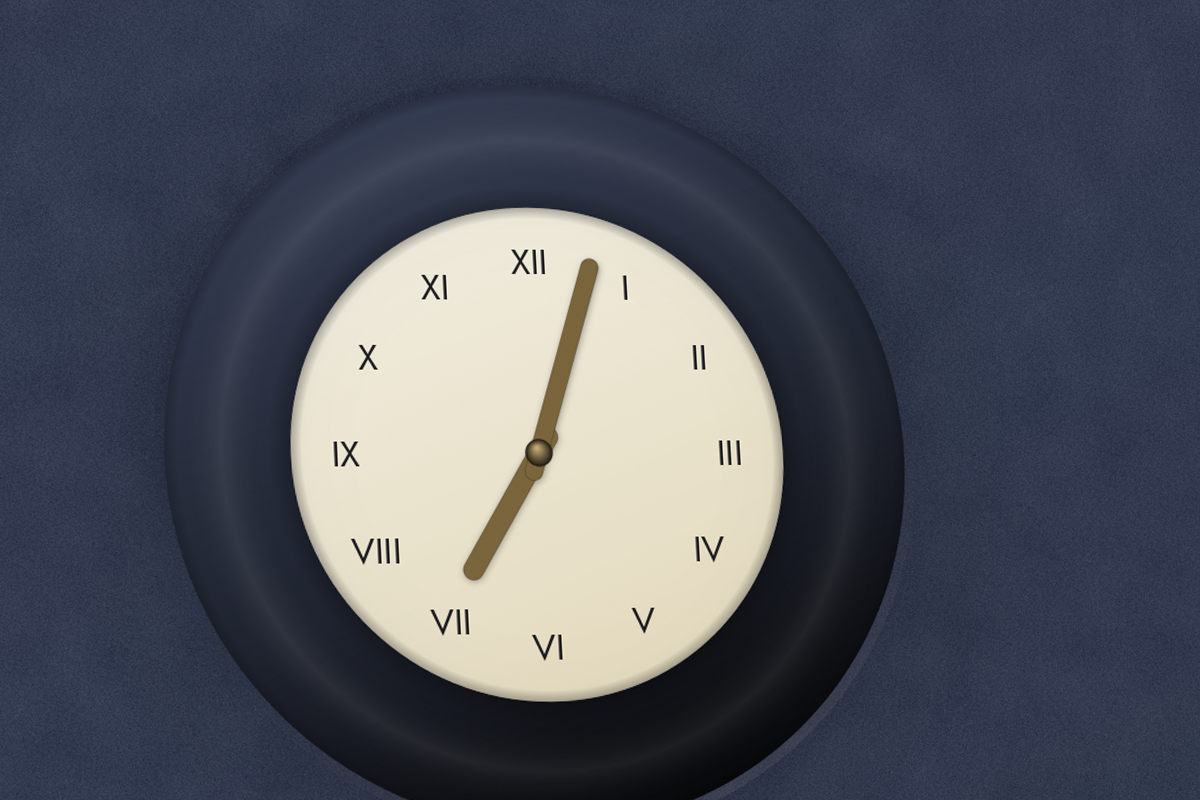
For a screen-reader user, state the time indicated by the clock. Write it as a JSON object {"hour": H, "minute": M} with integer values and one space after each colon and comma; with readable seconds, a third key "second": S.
{"hour": 7, "minute": 3}
